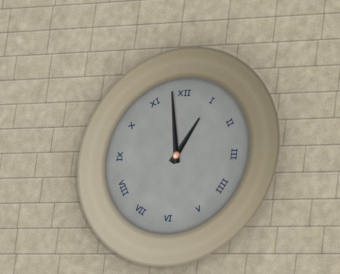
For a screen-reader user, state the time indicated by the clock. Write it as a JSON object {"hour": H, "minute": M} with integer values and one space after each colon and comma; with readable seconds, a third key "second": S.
{"hour": 12, "minute": 58}
